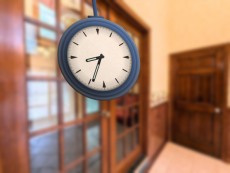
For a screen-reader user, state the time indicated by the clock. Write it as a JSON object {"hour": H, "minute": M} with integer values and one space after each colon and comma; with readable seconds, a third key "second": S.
{"hour": 8, "minute": 34}
